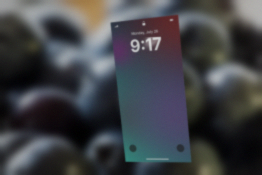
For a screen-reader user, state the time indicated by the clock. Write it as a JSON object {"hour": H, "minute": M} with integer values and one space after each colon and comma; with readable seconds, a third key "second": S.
{"hour": 9, "minute": 17}
